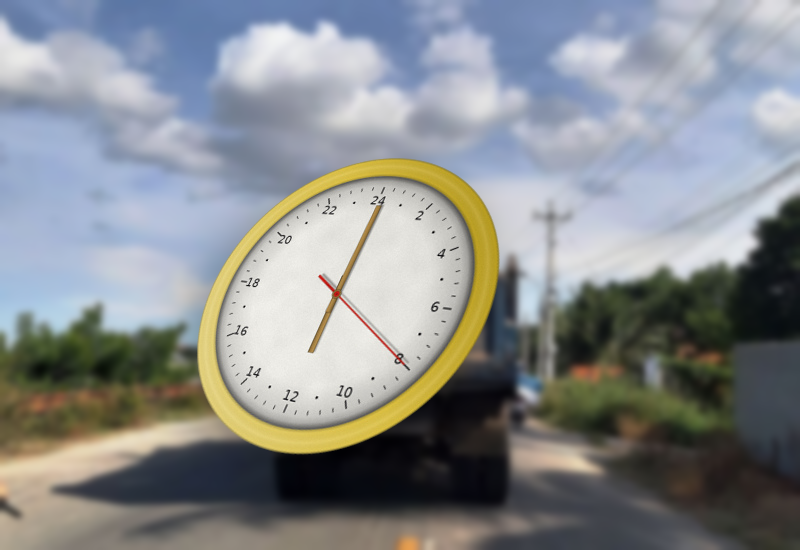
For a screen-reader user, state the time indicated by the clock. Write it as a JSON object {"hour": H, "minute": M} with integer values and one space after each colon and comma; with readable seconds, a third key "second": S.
{"hour": 12, "minute": 0, "second": 20}
